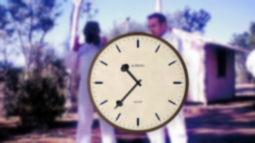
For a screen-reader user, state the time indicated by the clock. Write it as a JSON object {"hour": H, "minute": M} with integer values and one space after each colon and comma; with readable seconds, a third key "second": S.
{"hour": 10, "minute": 37}
